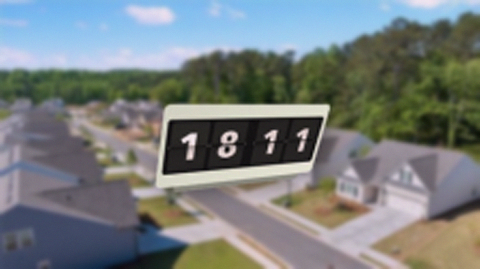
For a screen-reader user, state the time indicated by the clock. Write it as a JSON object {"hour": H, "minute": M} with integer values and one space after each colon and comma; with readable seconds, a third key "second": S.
{"hour": 18, "minute": 11}
